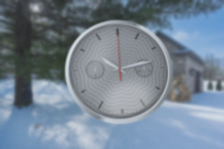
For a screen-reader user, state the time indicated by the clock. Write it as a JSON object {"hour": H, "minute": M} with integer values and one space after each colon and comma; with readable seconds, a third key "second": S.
{"hour": 10, "minute": 13}
